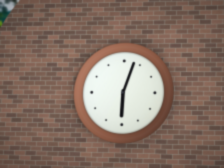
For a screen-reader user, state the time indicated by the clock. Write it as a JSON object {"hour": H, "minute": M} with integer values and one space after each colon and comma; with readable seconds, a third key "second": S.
{"hour": 6, "minute": 3}
